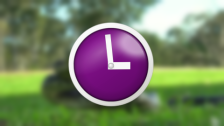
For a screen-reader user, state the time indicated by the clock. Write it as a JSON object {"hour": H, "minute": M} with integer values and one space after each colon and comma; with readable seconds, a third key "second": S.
{"hour": 2, "minute": 59}
